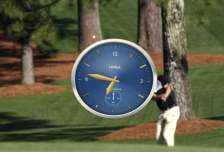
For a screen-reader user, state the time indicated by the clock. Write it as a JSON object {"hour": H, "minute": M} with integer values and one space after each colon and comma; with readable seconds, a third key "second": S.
{"hour": 6, "minute": 47}
